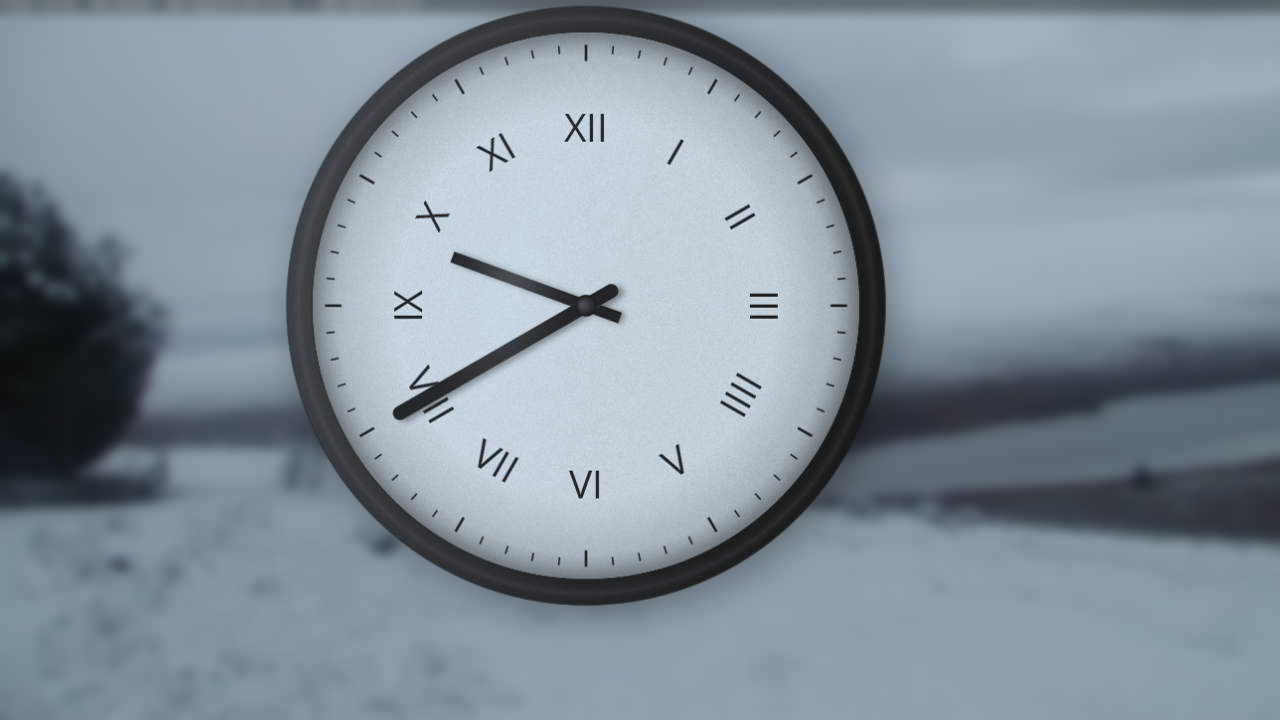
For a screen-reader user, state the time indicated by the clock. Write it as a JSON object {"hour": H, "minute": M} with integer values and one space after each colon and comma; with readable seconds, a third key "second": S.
{"hour": 9, "minute": 40}
